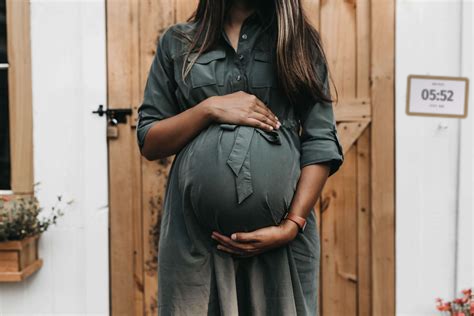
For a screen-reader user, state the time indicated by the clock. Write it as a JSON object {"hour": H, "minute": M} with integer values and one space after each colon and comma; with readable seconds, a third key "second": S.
{"hour": 5, "minute": 52}
